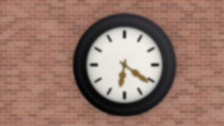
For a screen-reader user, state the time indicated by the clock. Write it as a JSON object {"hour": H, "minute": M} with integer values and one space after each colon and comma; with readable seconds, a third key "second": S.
{"hour": 6, "minute": 21}
